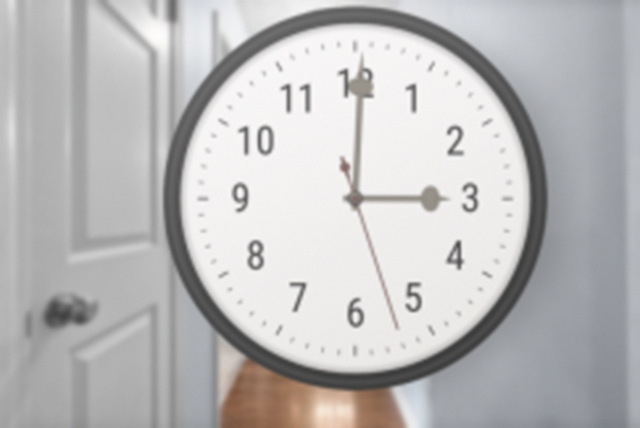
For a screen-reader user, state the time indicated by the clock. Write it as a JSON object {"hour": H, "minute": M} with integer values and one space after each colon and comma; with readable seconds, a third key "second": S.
{"hour": 3, "minute": 0, "second": 27}
